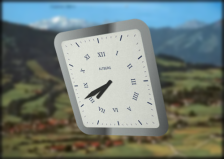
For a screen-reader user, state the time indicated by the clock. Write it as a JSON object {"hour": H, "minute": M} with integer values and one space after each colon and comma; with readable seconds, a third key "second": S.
{"hour": 7, "minute": 41}
